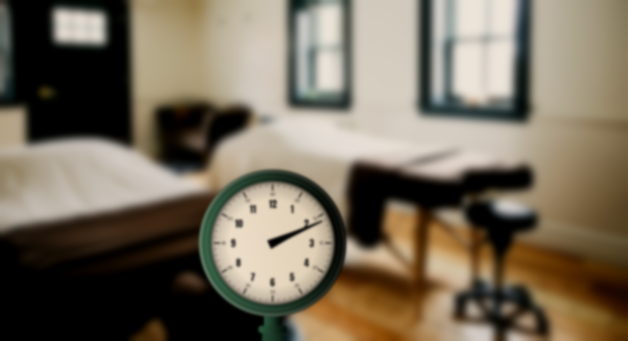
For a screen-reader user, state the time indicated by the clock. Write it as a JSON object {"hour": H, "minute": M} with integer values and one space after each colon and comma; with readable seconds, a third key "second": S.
{"hour": 2, "minute": 11}
